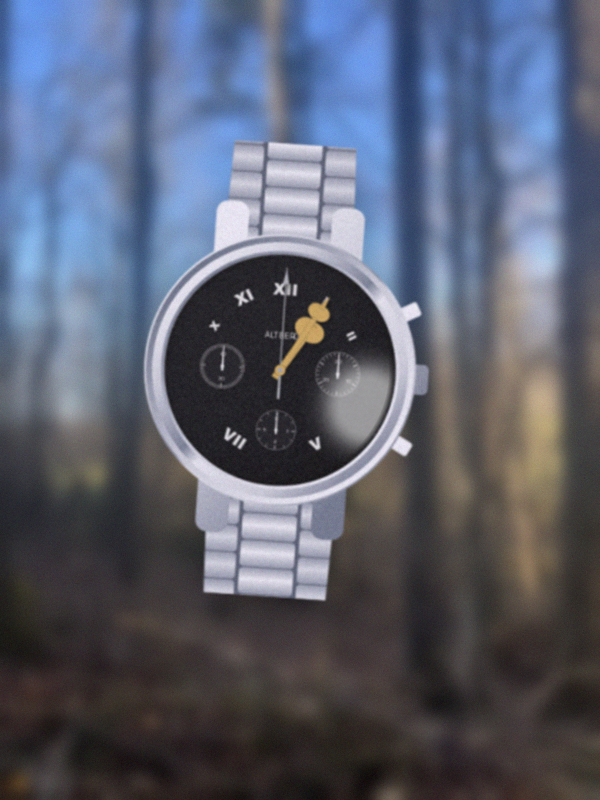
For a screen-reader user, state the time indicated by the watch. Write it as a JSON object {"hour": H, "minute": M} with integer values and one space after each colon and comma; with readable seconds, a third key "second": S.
{"hour": 1, "minute": 5}
